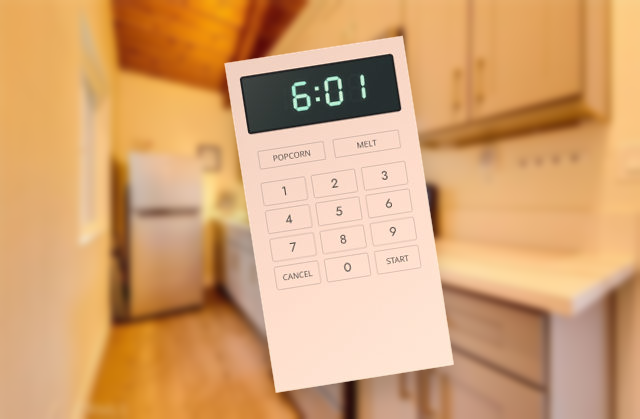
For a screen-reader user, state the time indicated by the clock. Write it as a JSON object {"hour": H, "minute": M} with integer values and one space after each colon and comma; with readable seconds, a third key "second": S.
{"hour": 6, "minute": 1}
